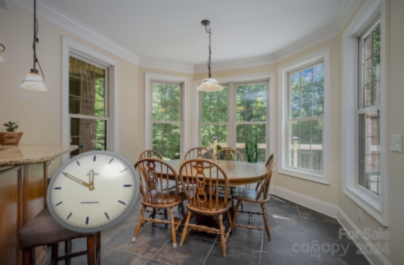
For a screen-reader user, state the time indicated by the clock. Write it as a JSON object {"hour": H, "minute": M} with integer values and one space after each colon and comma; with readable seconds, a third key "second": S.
{"hour": 11, "minute": 50}
